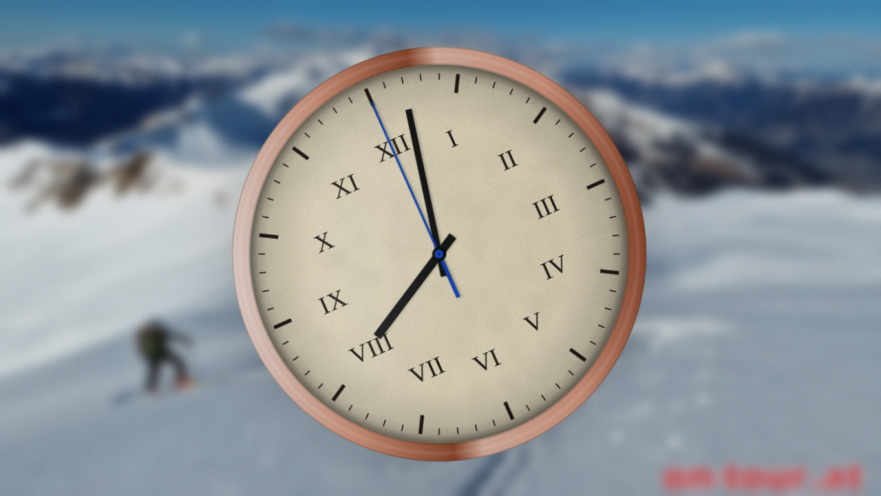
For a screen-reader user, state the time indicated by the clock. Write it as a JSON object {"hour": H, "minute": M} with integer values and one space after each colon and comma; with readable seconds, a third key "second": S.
{"hour": 8, "minute": 2, "second": 0}
